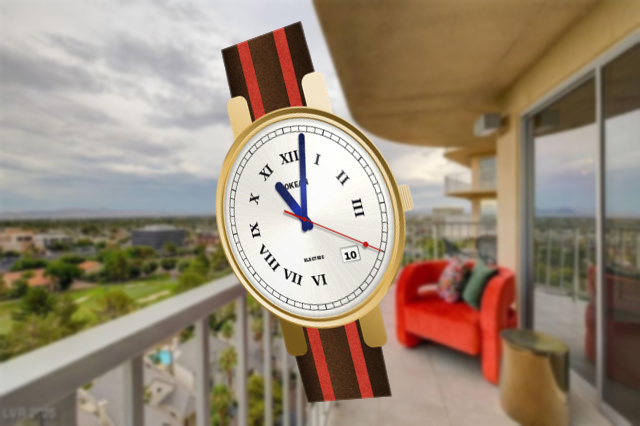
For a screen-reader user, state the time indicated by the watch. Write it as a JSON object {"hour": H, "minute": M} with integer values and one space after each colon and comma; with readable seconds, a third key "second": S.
{"hour": 11, "minute": 2, "second": 20}
